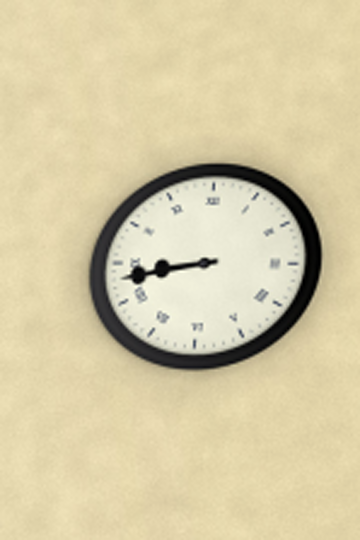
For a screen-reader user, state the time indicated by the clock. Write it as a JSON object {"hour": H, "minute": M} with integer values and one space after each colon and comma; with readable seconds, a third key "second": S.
{"hour": 8, "minute": 43}
